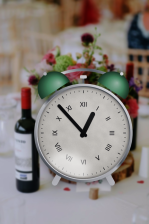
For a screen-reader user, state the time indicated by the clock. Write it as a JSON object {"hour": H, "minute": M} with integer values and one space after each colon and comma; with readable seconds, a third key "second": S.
{"hour": 12, "minute": 53}
